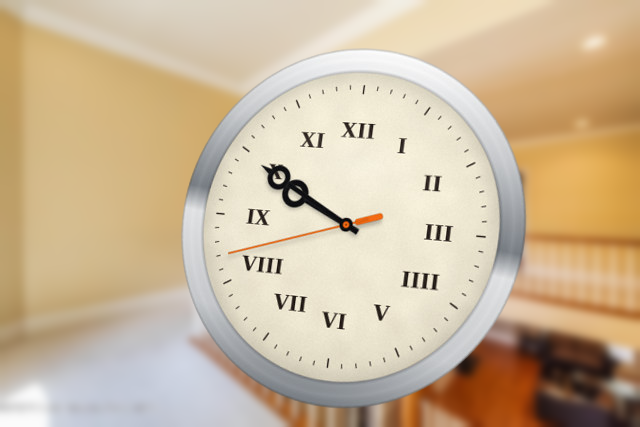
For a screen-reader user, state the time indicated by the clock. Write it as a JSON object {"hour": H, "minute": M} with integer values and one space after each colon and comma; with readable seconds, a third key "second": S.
{"hour": 9, "minute": 49, "second": 42}
